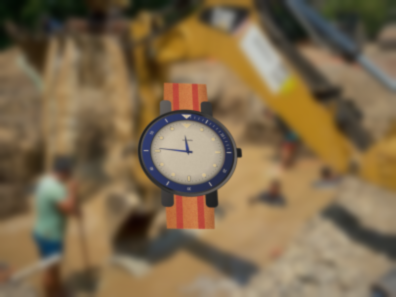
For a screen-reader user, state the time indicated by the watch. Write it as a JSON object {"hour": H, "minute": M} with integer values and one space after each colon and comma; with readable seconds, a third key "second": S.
{"hour": 11, "minute": 46}
